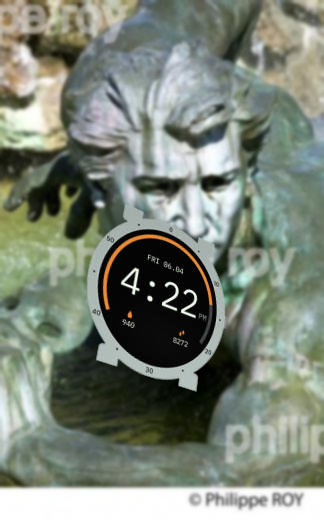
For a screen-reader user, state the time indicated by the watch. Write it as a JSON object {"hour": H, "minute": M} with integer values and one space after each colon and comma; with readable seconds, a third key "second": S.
{"hour": 4, "minute": 22}
